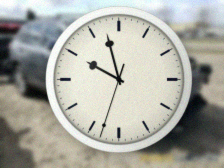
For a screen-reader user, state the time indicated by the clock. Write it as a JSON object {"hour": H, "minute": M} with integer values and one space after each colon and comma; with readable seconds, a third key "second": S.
{"hour": 9, "minute": 57, "second": 33}
